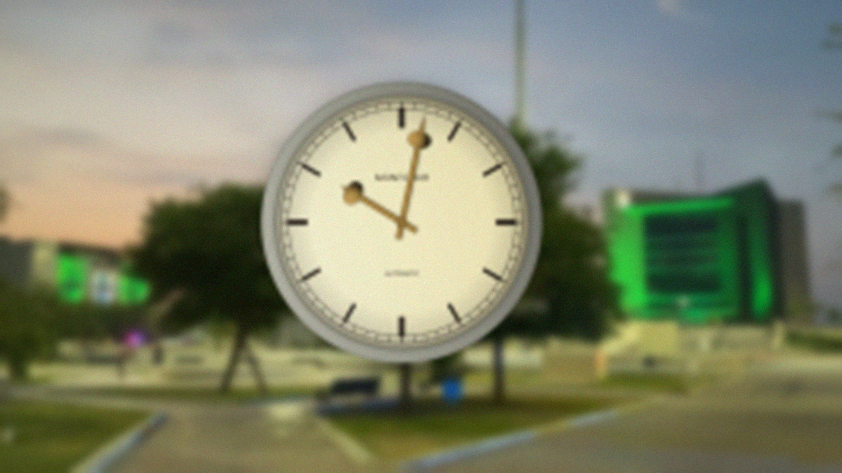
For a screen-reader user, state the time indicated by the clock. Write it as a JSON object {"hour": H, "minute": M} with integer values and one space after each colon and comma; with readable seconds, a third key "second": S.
{"hour": 10, "minute": 2}
